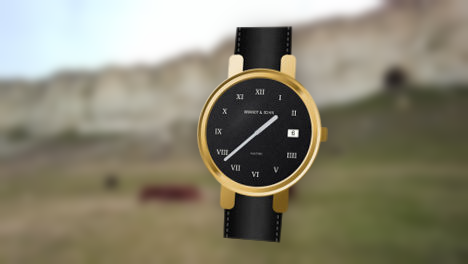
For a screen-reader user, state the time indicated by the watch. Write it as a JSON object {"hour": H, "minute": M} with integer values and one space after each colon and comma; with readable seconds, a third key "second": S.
{"hour": 1, "minute": 38}
